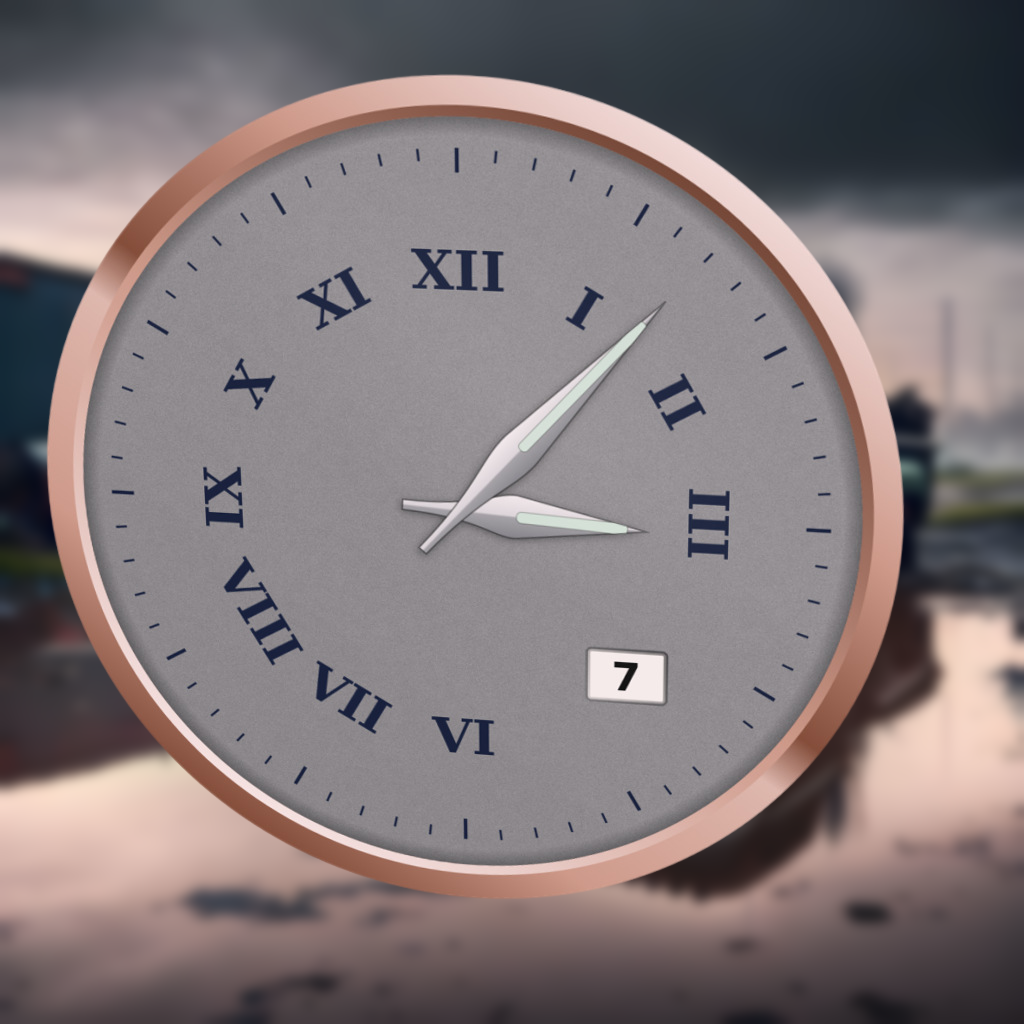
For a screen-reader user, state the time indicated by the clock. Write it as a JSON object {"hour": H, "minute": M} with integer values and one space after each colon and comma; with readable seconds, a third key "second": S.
{"hour": 3, "minute": 7}
